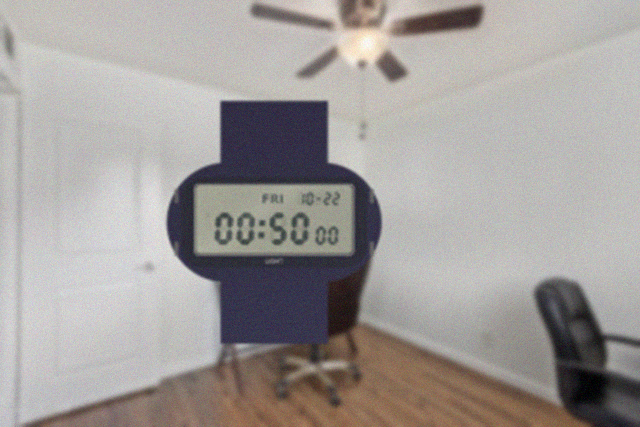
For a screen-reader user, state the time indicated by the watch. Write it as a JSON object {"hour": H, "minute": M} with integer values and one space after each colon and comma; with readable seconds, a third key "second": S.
{"hour": 0, "minute": 50, "second": 0}
